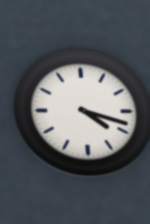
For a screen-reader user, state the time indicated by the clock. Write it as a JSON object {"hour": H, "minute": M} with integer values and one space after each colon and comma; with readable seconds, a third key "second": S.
{"hour": 4, "minute": 18}
